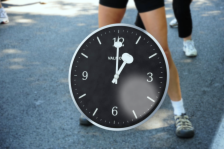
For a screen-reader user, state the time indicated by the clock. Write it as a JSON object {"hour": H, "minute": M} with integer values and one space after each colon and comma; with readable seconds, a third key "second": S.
{"hour": 1, "minute": 0}
